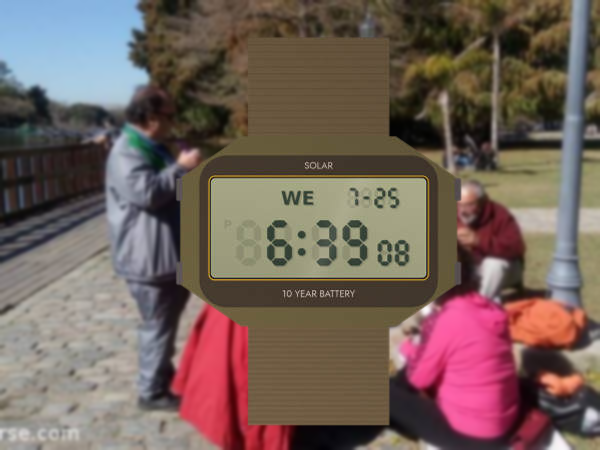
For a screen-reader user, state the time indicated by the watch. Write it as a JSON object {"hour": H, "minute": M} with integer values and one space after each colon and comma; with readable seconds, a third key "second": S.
{"hour": 6, "minute": 39, "second": 8}
